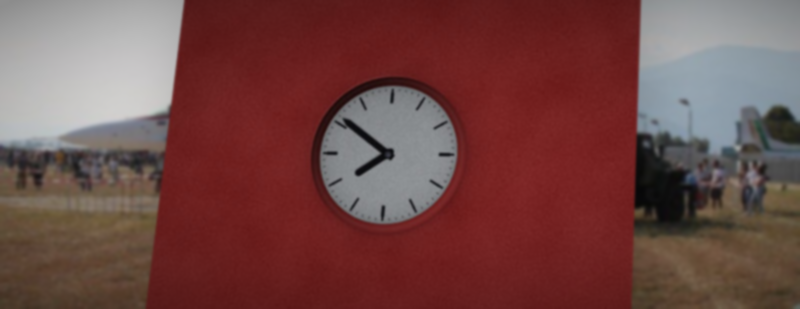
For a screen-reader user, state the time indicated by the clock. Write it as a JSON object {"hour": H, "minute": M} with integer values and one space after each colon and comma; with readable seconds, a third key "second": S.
{"hour": 7, "minute": 51}
